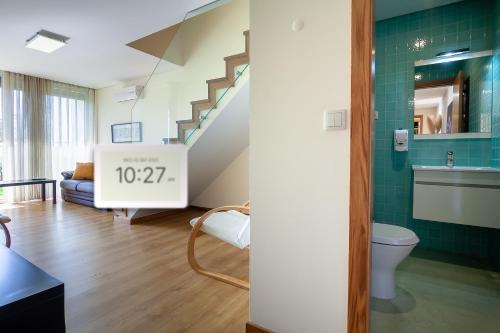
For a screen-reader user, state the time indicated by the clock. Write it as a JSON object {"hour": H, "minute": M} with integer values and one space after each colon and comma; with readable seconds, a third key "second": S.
{"hour": 10, "minute": 27}
